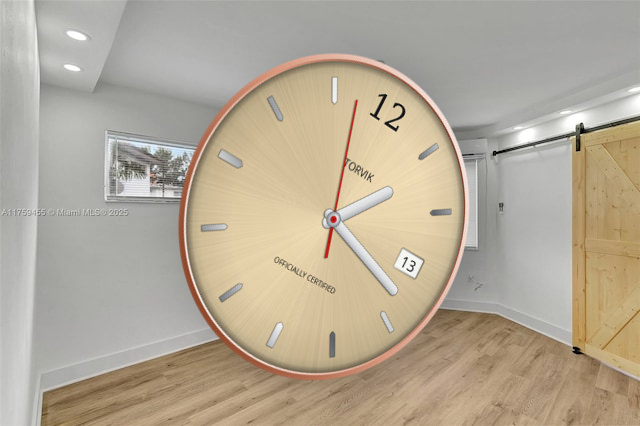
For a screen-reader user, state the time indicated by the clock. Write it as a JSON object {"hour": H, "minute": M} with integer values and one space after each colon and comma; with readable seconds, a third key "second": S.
{"hour": 1, "minute": 17, "second": 57}
